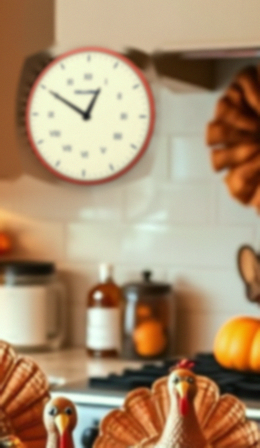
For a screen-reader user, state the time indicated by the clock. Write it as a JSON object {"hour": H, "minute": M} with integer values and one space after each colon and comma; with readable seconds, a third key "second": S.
{"hour": 12, "minute": 50}
